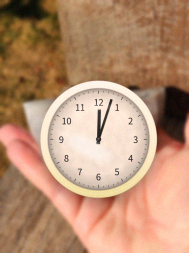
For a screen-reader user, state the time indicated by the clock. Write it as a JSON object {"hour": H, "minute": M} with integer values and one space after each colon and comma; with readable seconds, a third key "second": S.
{"hour": 12, "minute": 3}
